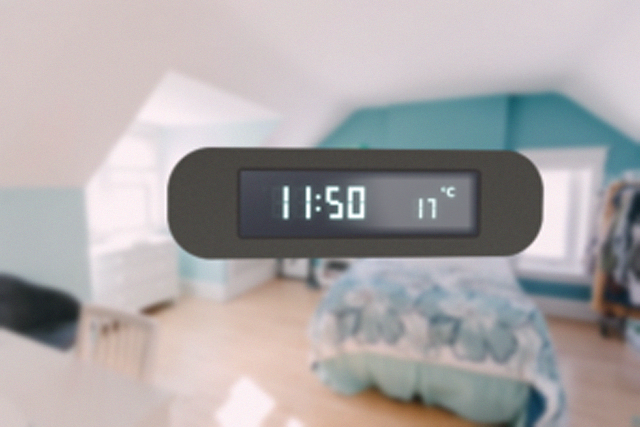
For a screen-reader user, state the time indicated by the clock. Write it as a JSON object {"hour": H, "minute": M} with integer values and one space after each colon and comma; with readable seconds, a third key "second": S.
{"hour": 11, "minute": 50}
